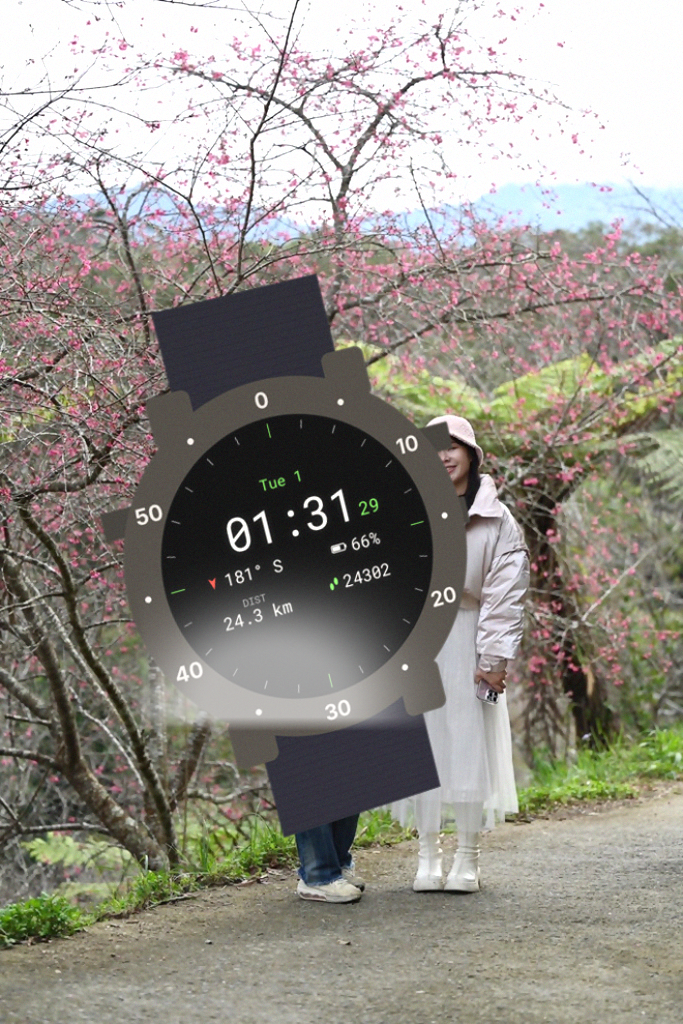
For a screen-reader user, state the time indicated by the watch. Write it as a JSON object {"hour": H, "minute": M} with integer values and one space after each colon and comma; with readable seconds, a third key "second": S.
{"hour": 1, "minute": 31, "second": 29}
